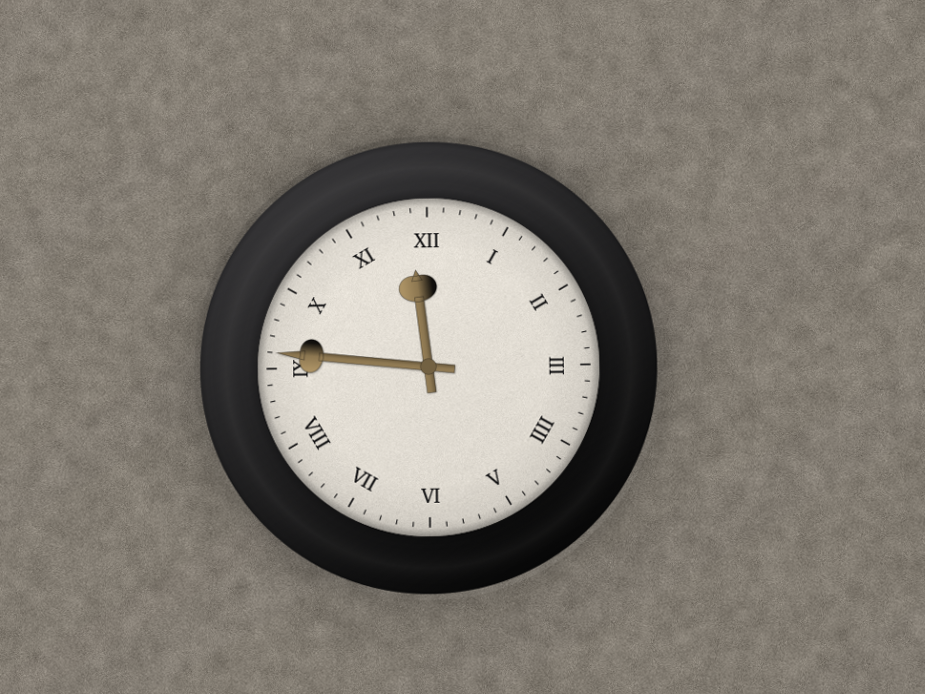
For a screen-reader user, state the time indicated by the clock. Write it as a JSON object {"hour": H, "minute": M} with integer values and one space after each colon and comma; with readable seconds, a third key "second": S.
{"hour": 11, "minute": 46}
